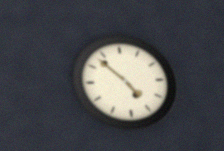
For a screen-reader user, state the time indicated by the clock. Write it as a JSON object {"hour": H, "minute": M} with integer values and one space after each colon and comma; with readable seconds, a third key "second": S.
{"hour": 4, "minute": 53}
